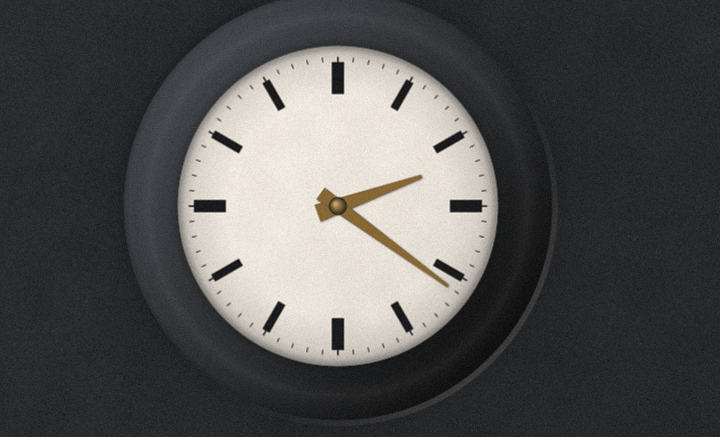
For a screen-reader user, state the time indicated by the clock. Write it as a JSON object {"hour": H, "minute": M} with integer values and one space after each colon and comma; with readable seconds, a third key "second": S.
{"hour": 2, "minute": 21}
